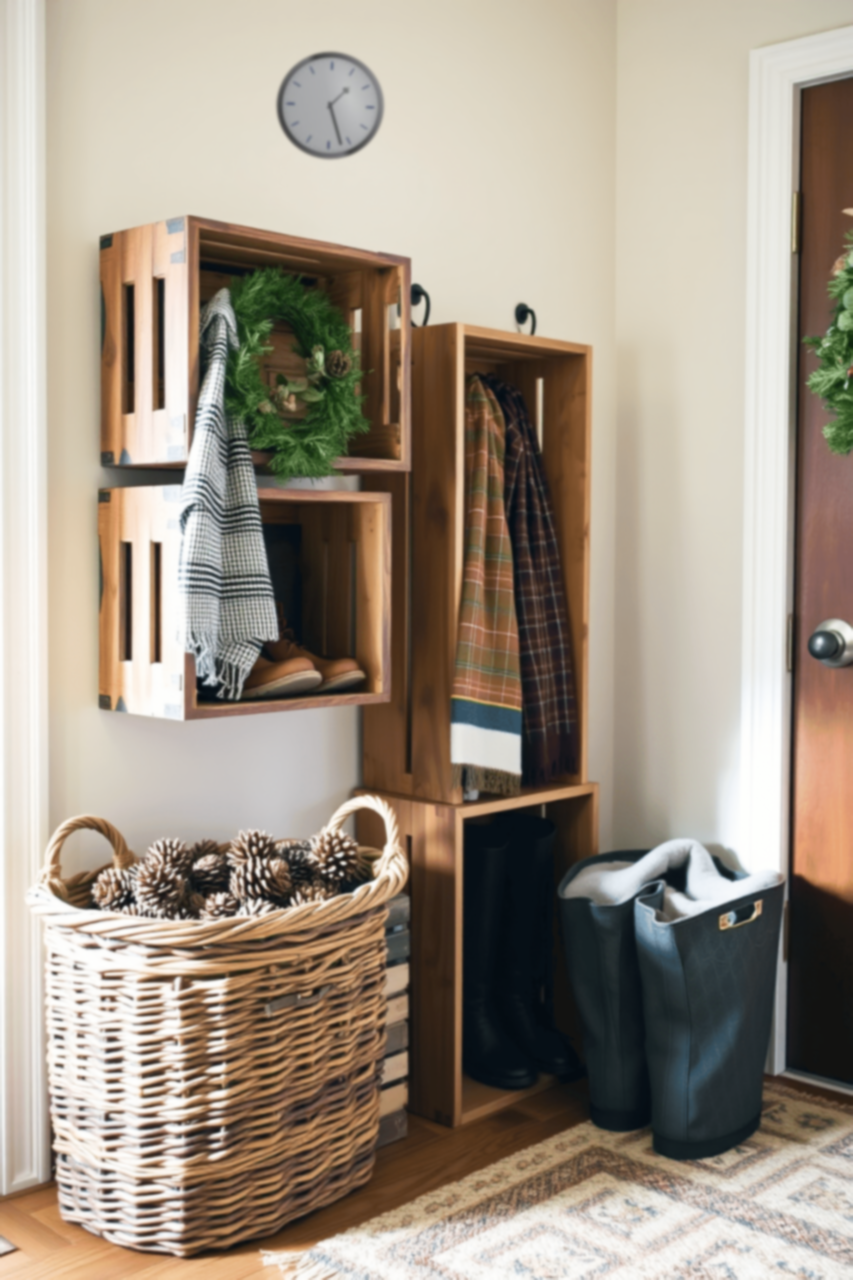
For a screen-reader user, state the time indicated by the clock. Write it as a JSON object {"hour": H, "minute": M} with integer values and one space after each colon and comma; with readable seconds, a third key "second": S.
{"hour": 1, "minute": 27}
